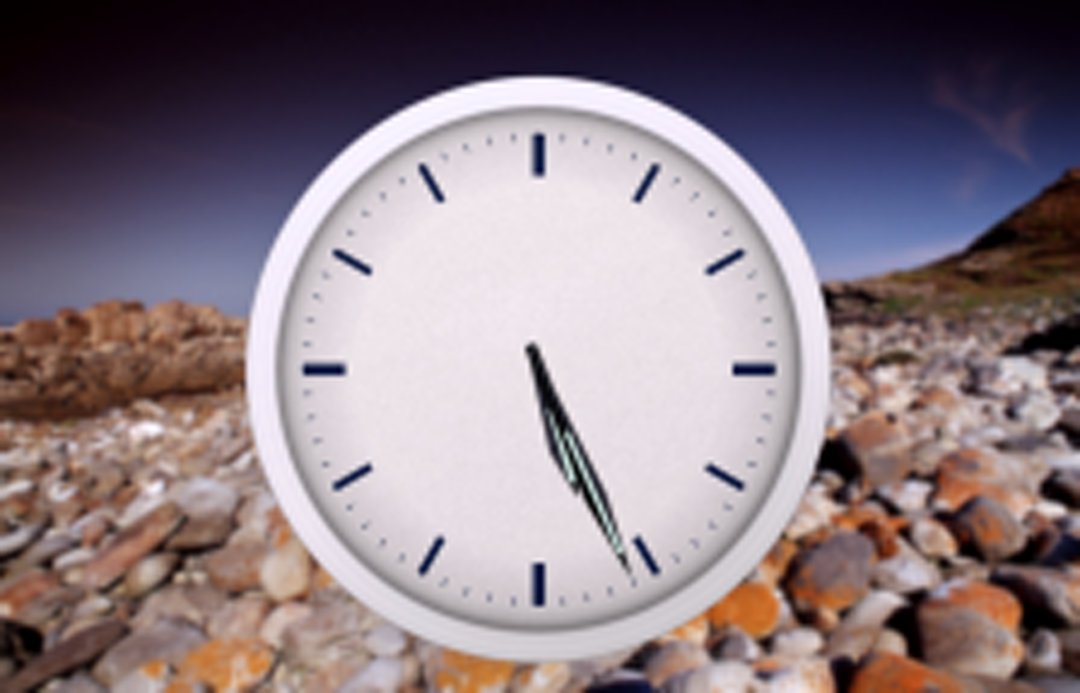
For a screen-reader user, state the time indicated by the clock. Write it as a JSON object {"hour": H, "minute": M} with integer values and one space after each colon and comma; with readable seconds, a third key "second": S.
{"hour": 5, "minute": 26}
